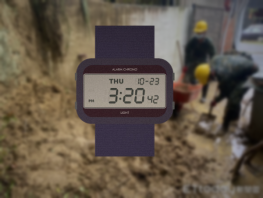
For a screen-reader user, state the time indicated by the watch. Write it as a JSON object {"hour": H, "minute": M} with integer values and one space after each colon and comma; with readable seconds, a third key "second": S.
{"hour": 3, "minute": 20, "second": 42}
